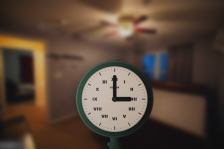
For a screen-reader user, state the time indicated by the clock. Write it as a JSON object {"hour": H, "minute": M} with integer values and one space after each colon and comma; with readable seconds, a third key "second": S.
{"hour": 3, "minute": 0}
